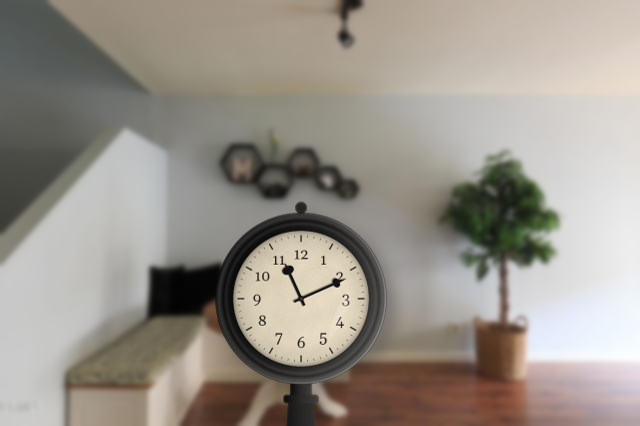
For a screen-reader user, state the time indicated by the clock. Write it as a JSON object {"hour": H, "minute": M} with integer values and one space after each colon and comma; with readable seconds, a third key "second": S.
{"hour": 11, "minute": 11}
